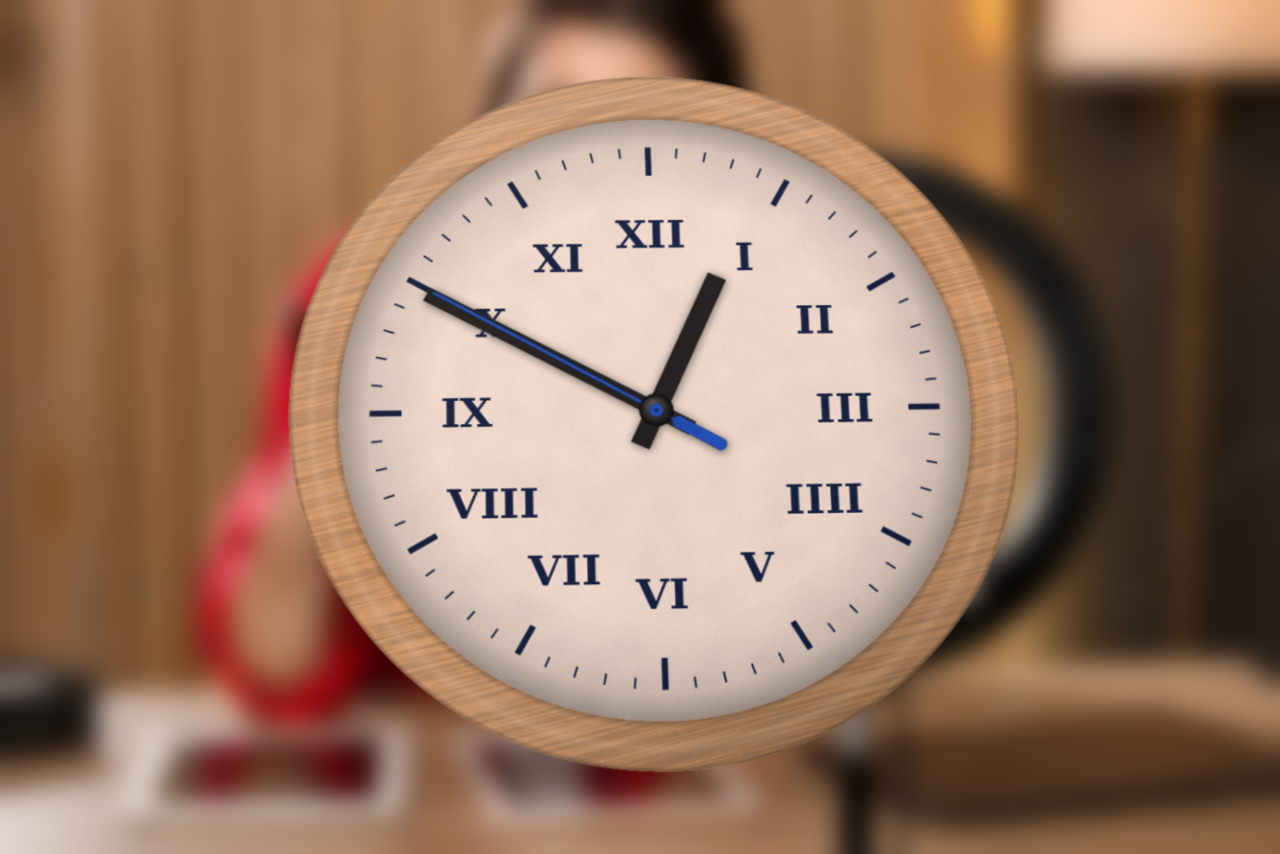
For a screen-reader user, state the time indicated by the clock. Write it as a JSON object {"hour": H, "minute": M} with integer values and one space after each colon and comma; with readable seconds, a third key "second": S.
{"hour": 12, "minute": 49, "second": 50}
